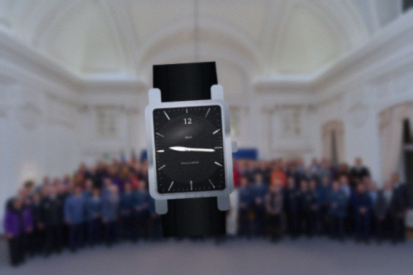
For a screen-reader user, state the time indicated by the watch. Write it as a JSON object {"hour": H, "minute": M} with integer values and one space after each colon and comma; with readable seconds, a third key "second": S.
{"hour": 9, "minute": 16}
